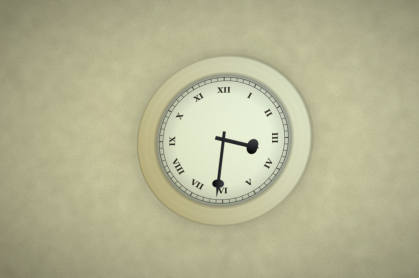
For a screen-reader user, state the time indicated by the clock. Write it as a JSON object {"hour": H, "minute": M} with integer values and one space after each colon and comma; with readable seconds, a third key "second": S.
{"hour": 3, "minute": 31}
